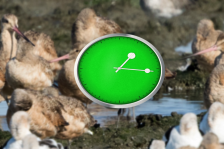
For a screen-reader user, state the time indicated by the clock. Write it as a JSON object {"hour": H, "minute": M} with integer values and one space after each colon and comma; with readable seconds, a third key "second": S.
{"hour": 1, "minute": 16}
